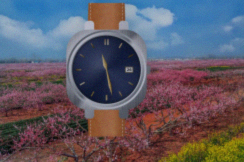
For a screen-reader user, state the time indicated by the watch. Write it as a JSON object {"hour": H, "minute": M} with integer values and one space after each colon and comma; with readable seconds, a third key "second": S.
{"hour": 11, "minute": 28}
